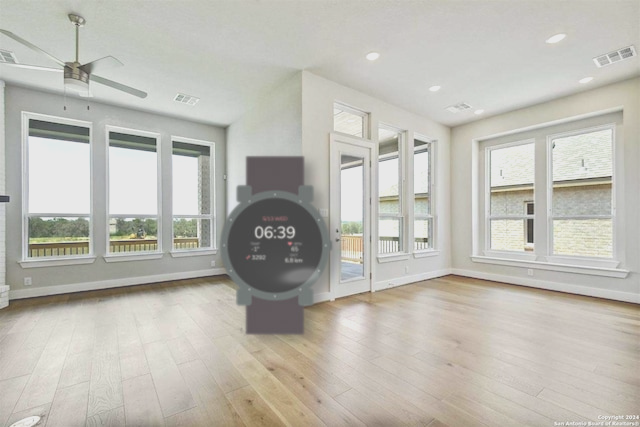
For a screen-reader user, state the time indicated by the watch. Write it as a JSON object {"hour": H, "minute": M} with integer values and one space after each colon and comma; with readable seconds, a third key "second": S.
{"hour": 6, "minute": 39}
